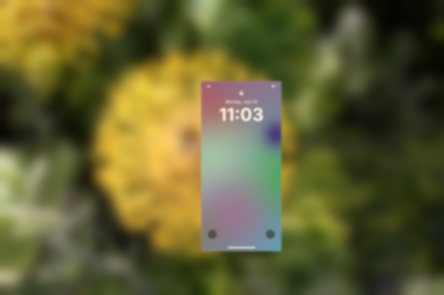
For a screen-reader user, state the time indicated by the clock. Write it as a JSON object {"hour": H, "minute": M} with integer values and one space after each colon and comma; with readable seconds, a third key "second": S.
{"hour": 11, "minute": 3}
